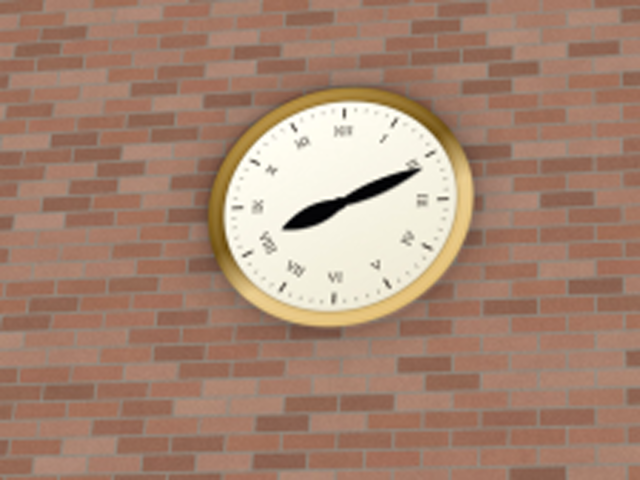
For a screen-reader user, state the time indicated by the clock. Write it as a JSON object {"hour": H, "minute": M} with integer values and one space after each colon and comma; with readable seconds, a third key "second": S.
{"hour": 8, "minute": 11}
